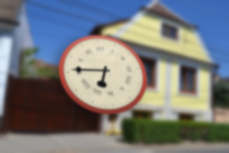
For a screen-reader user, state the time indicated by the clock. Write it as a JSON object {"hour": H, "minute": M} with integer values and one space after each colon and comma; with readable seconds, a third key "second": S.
{"hour": 6, "minute": 46}
